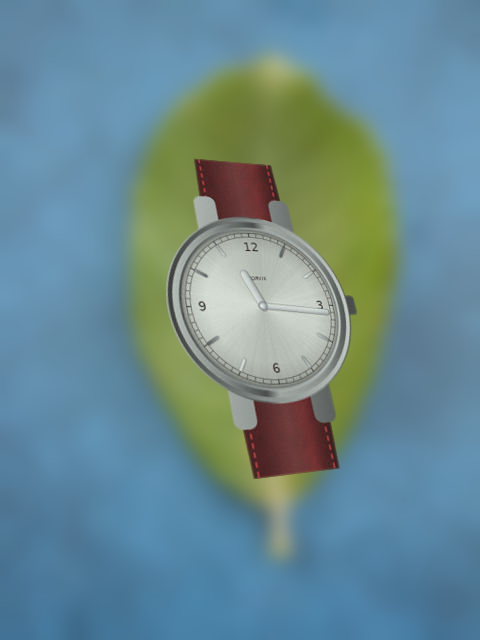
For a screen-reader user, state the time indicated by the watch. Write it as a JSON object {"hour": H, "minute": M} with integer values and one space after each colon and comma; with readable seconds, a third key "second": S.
{"hour": 11, "minute": 16}
